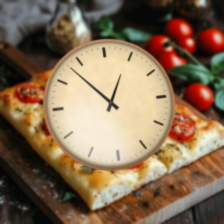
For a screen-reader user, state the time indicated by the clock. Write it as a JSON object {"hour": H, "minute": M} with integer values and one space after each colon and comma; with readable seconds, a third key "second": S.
{"hour": 12, "minute": 53}
